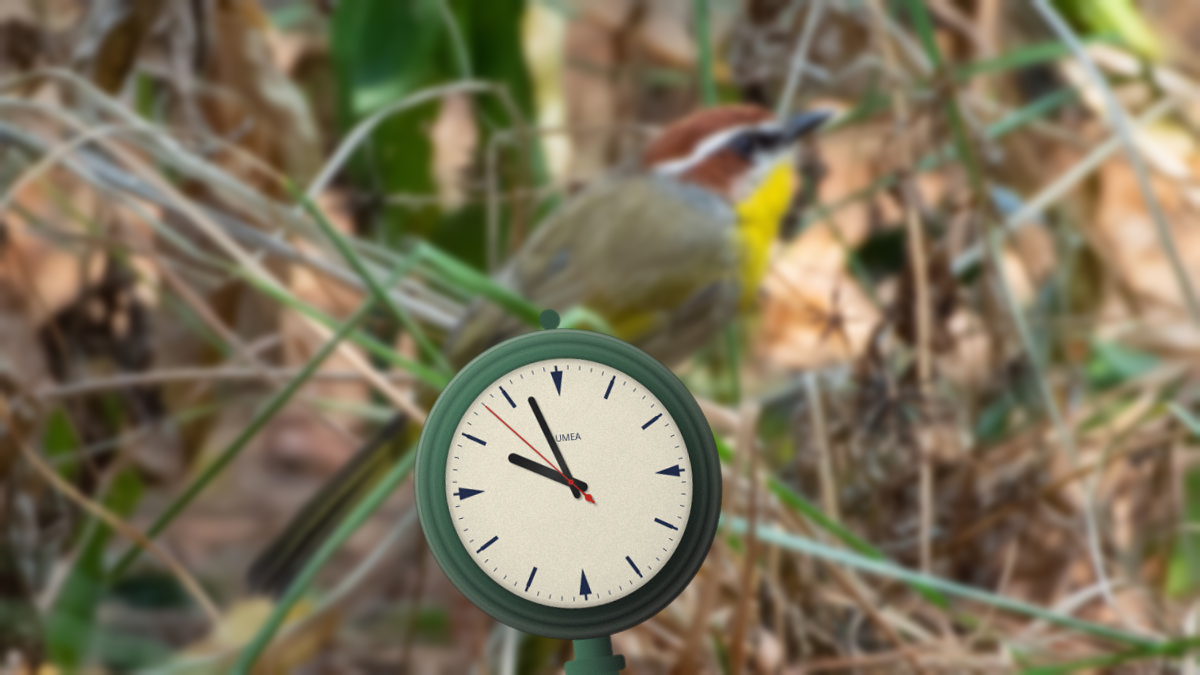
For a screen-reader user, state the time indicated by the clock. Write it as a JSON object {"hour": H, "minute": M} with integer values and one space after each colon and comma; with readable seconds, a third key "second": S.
{"hour": 9, "minute": 56, "second": 53}
